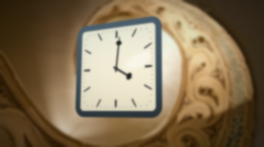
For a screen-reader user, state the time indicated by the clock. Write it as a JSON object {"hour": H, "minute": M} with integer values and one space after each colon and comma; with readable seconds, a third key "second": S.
{"hour": 4, "minute": 1}
